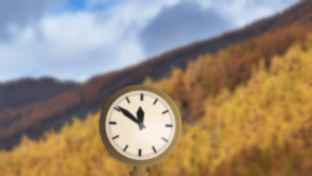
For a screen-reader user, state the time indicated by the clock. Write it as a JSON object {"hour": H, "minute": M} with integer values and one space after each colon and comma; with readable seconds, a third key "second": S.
{"hour": 11, "minute": 51}
